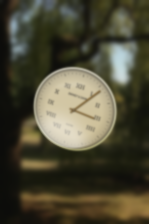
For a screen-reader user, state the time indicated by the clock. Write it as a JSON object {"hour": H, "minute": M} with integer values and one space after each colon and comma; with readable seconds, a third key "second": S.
{"hour": 3, "minute": 6}
